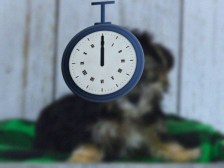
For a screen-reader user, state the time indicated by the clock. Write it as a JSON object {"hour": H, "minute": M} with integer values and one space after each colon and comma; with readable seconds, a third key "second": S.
{"hour": 12, "minute": 0}
